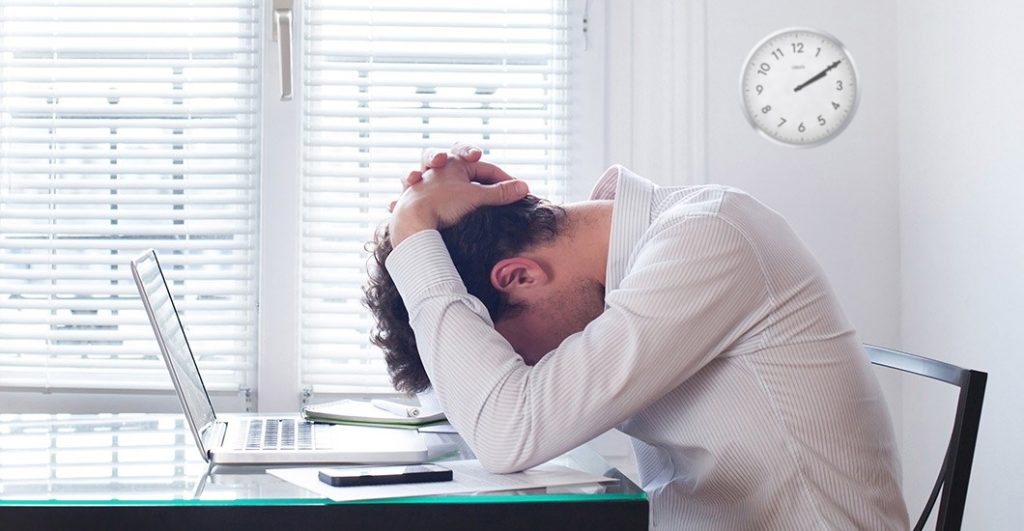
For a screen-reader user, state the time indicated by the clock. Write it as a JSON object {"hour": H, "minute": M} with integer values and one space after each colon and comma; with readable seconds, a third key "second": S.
{"hour": 2, "minute": 10}
